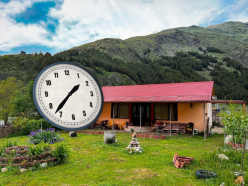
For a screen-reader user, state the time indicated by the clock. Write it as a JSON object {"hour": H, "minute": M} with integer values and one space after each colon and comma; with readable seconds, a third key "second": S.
{"hour": 1, "minute": 37}
